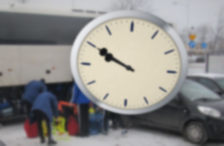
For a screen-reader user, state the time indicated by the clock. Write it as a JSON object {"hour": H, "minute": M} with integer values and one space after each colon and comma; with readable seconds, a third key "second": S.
{"hour": 9, "minute": 50}
